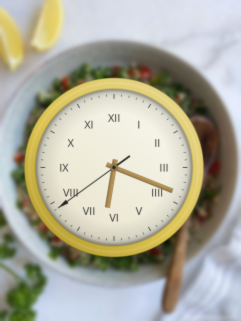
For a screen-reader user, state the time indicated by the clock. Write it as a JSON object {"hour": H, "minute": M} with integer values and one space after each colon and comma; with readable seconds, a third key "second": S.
{"hour": 6, "minute": 18, "second": 39}
